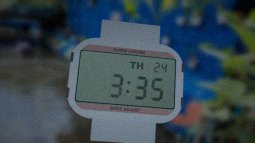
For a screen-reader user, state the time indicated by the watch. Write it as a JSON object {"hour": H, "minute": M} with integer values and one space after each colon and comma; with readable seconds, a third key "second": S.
{"hour": 3, "minute": 35}
